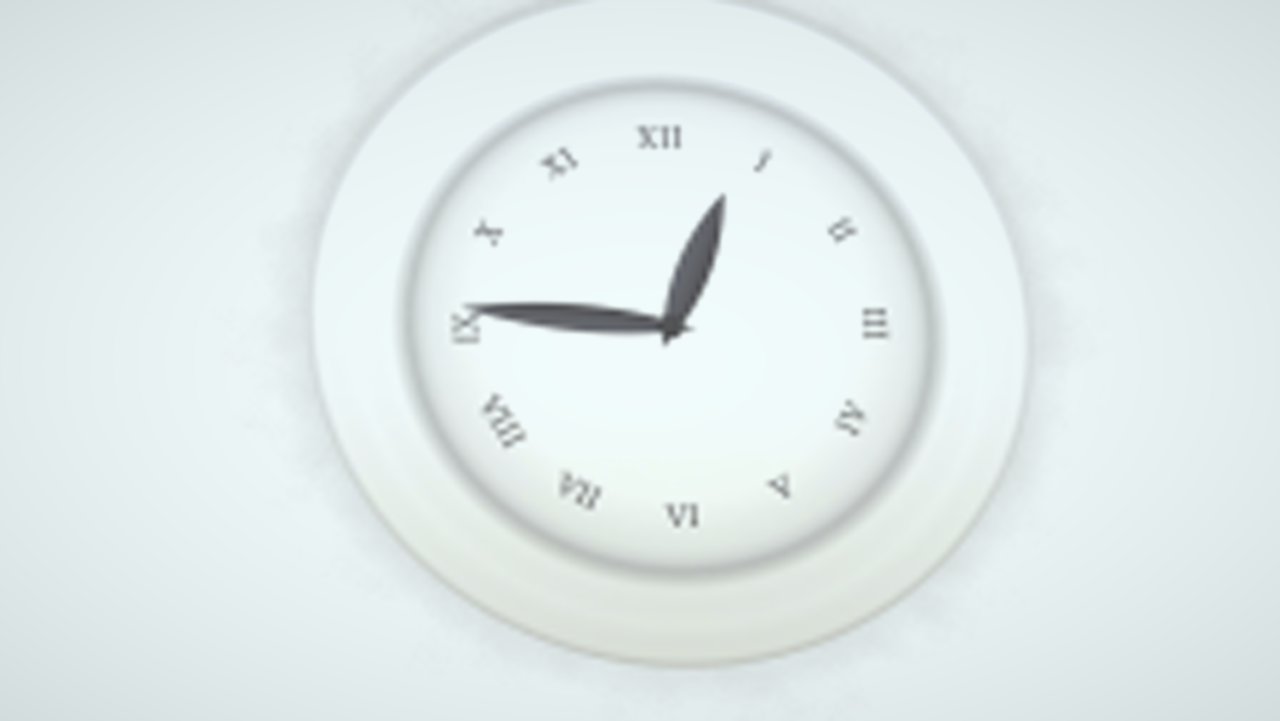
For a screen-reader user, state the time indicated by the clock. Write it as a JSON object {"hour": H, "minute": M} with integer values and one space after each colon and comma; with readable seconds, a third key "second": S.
{"hour": 12, "minute": 46}
